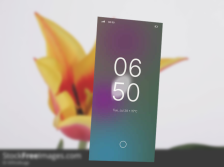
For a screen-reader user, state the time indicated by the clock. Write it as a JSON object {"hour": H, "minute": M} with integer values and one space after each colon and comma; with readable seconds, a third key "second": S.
{"hour": 6, "minute": 50}
